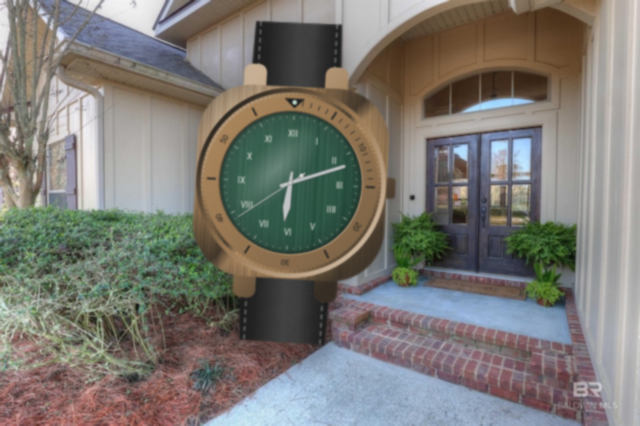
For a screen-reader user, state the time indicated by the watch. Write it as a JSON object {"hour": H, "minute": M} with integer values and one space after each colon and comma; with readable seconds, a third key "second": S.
{"hour": 6, "minute": 11, "second": 39}
